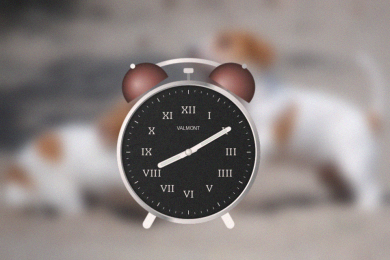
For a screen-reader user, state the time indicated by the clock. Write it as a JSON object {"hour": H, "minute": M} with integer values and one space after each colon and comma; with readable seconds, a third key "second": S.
{"hour": 8, "minute": 10}
